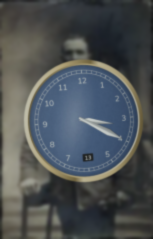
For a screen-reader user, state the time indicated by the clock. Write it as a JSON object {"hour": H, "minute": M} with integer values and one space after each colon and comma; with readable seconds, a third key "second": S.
{"hour": 3, "minute": 20}
